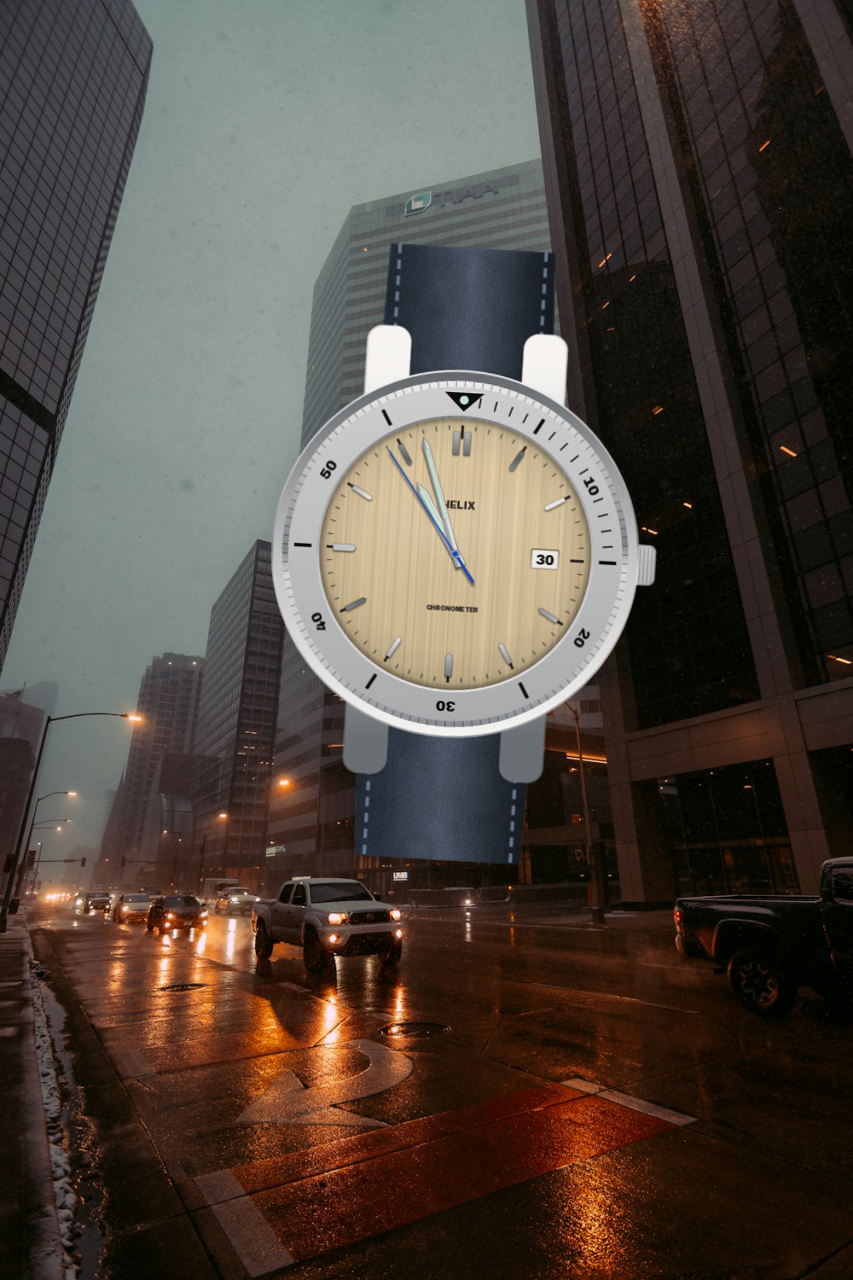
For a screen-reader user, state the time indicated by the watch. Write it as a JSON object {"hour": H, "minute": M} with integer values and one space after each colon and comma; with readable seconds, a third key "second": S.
{"hour": 10, "minute": 56, "second": 54}
